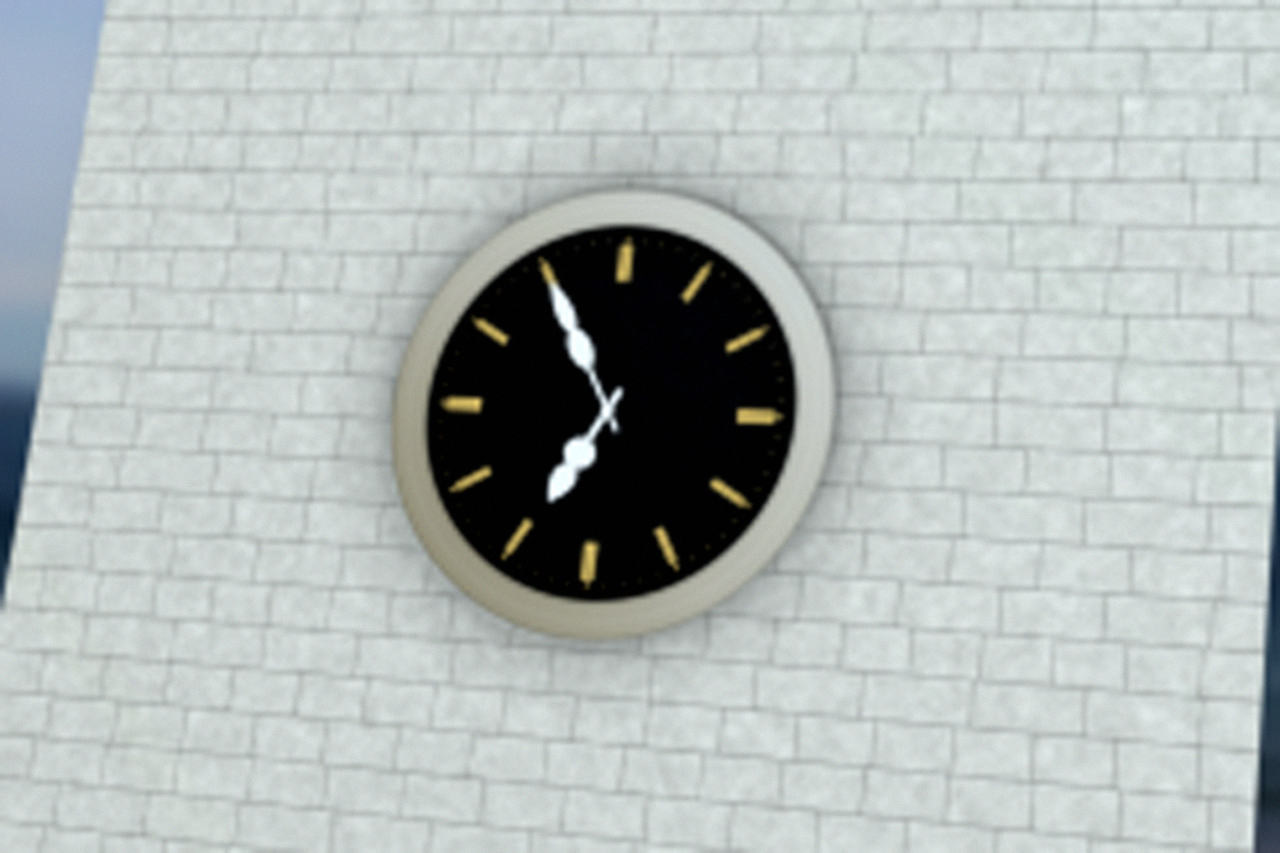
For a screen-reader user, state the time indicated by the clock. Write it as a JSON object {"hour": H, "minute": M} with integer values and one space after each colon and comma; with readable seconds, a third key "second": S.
{"hour": 6, "minute": 55}
